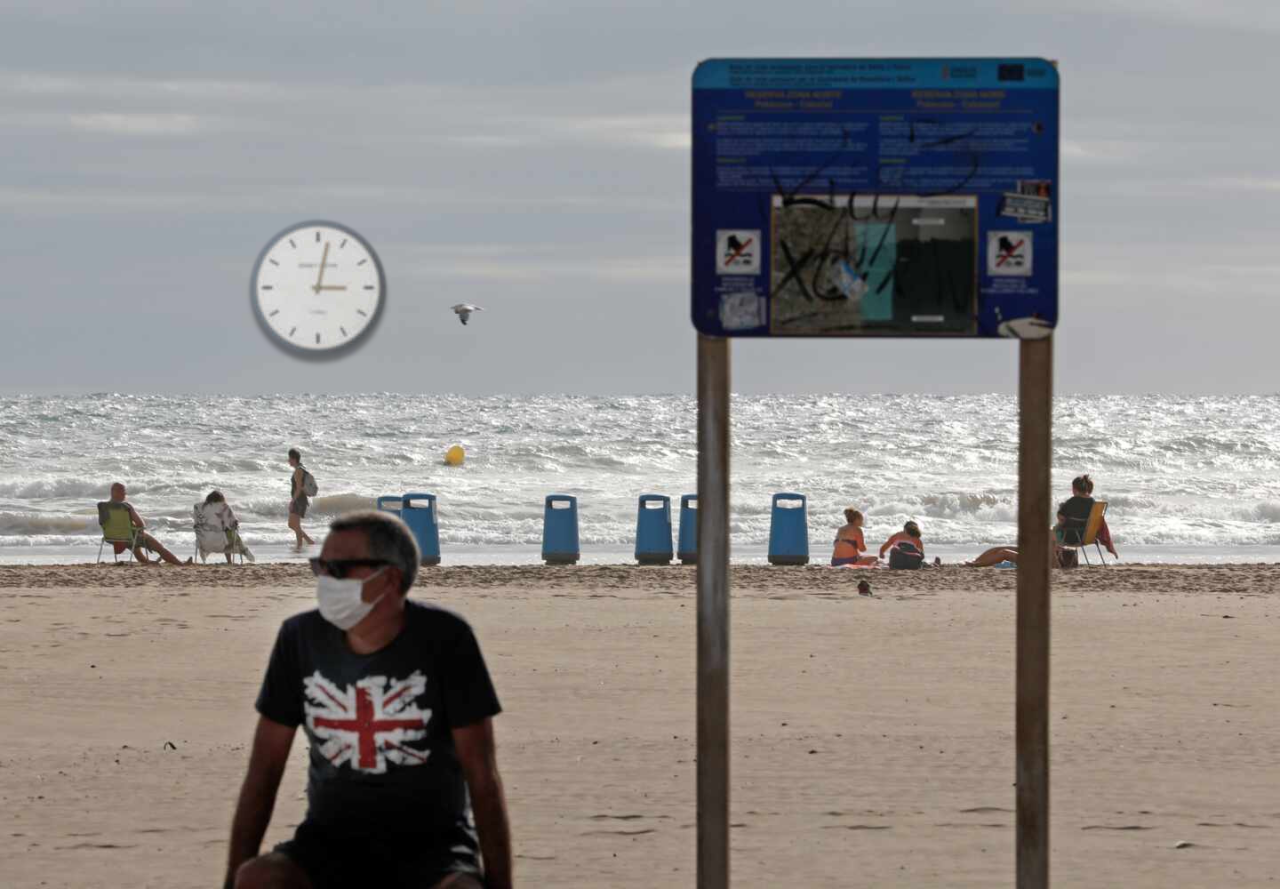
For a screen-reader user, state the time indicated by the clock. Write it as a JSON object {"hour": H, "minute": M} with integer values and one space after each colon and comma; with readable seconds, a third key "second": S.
{"hour": 3, "minute": 2}
